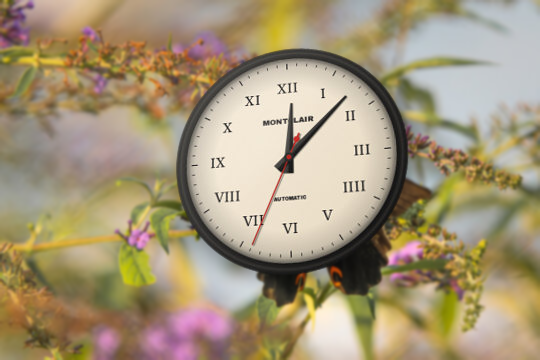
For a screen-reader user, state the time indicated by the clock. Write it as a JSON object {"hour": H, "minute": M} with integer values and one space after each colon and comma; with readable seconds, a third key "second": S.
{"hour": 12, "minute": 7, "second": 34}
